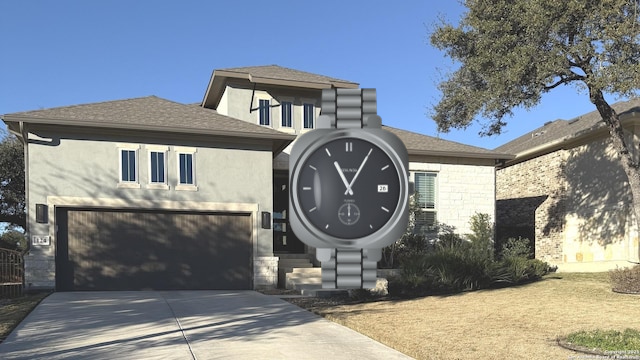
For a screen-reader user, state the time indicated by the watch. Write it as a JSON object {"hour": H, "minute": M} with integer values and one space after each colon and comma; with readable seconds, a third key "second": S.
{"hour": 11, "minute": 5}
